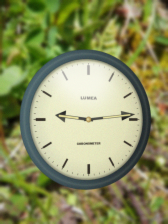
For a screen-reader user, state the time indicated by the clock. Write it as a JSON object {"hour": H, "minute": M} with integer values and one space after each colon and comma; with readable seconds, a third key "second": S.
{"hour": 9, "minute": 14}
